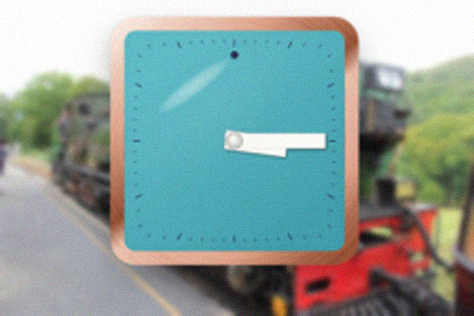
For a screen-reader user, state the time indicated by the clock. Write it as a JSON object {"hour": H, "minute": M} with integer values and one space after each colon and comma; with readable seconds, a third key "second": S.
{"hour": 3, "minute": 15}
